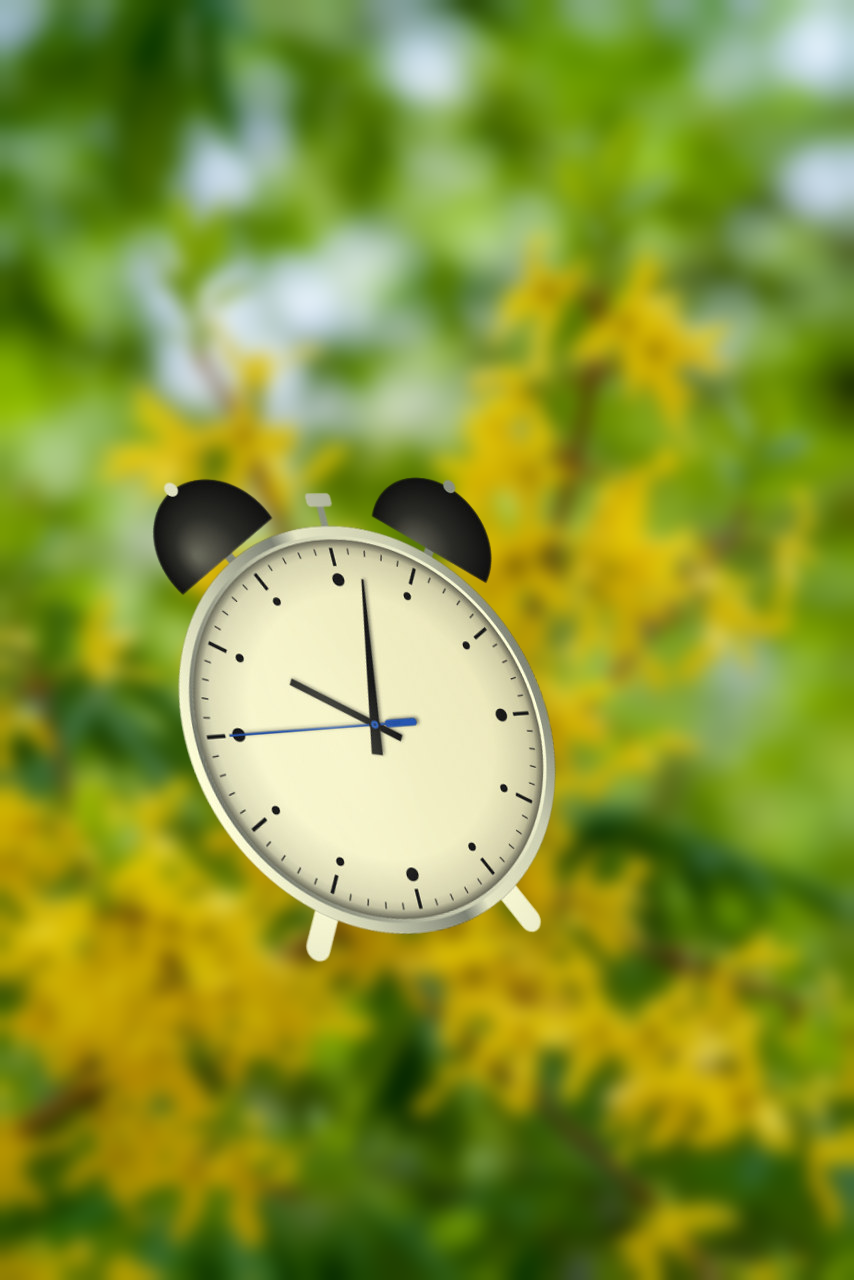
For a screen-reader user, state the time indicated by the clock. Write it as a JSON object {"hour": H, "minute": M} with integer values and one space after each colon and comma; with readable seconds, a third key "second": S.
{"hour": 10, "minute": 1, "second": 45}
